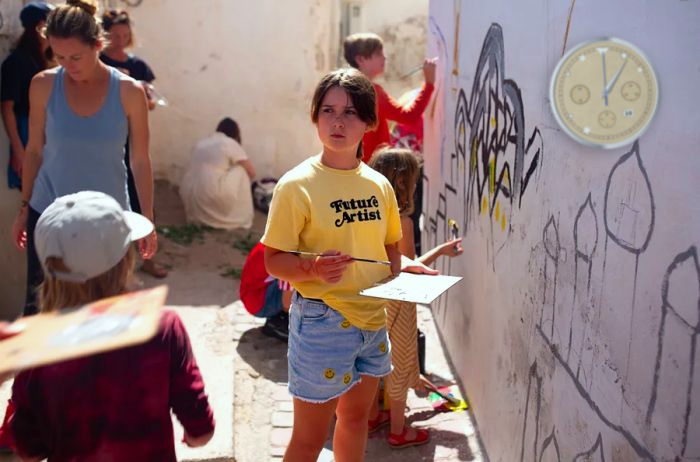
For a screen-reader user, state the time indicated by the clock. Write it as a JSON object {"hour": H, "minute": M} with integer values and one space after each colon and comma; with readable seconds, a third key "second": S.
{"hour": 1, "minute": 6}
